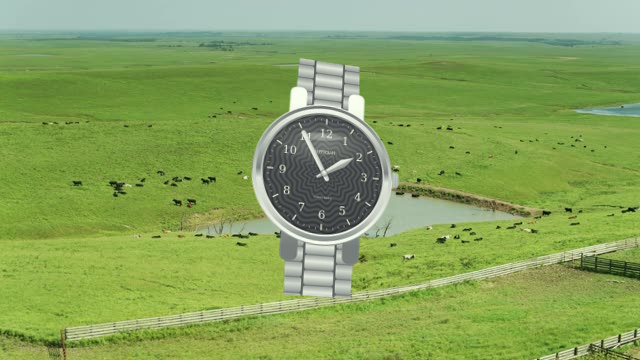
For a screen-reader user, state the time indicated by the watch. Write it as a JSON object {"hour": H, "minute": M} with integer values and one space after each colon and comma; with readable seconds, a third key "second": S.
{"hour": 1, "minute": 55}
